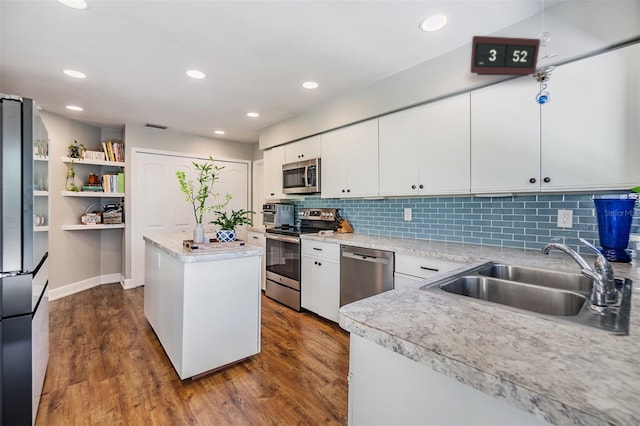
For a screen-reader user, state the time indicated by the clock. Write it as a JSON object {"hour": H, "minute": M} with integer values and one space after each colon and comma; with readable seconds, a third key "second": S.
{"hour": 3, "minute": 52}
